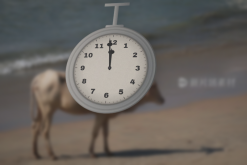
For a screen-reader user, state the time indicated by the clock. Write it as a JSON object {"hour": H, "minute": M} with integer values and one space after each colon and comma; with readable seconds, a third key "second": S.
{"hour": 11, "minute": 59}
